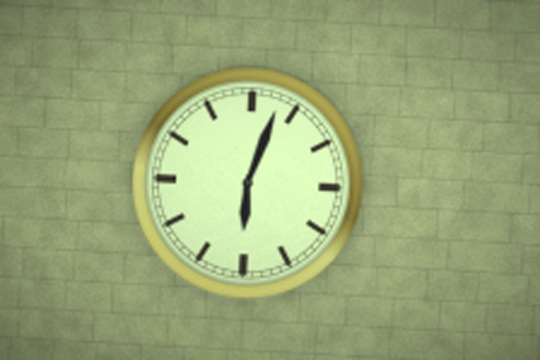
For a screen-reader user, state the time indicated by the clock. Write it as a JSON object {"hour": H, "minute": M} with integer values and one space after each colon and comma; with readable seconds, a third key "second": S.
{"hour": 6, "minute": 3}
